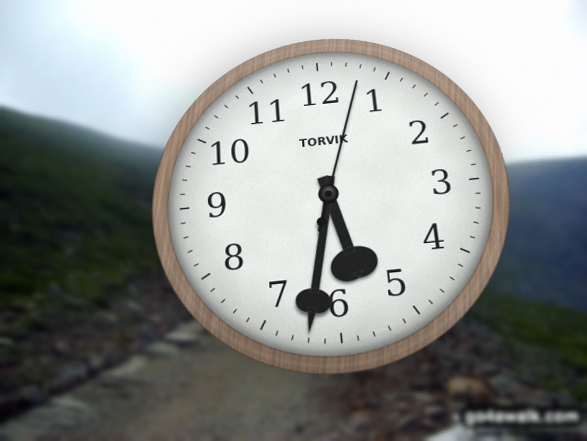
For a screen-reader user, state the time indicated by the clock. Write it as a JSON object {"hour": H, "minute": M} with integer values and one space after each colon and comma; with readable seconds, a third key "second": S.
{"hour": 5, "minute": 32, "second": 3}
